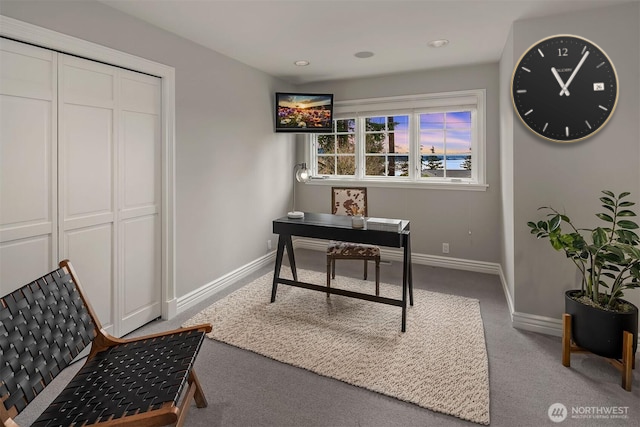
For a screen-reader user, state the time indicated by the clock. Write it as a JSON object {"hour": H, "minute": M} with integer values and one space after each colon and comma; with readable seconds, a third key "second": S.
{"hour": 11, "minute": 6}
